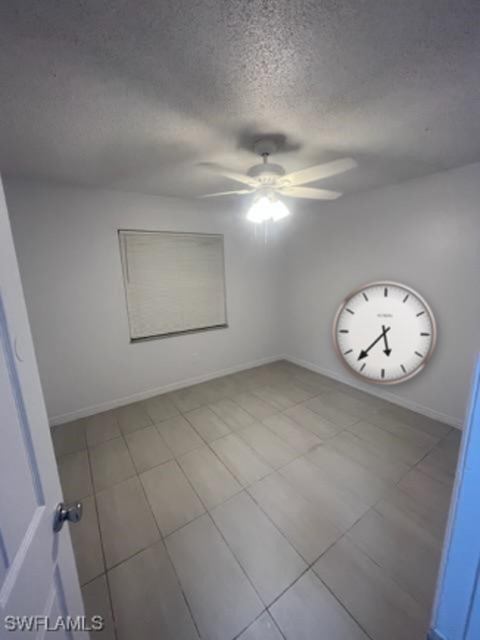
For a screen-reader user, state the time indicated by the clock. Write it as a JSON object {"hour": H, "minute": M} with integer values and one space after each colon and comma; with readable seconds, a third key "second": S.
{"hour": 5, "minute": 37}
